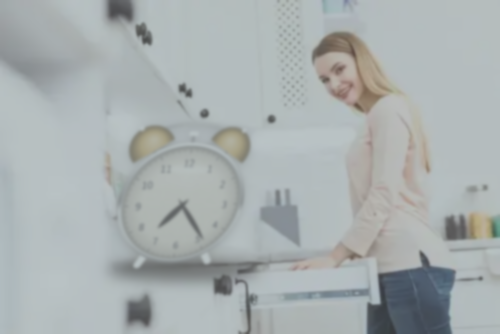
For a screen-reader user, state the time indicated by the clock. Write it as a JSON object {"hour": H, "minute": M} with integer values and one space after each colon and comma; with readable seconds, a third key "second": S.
{"hour": 7, "minute": 24}
